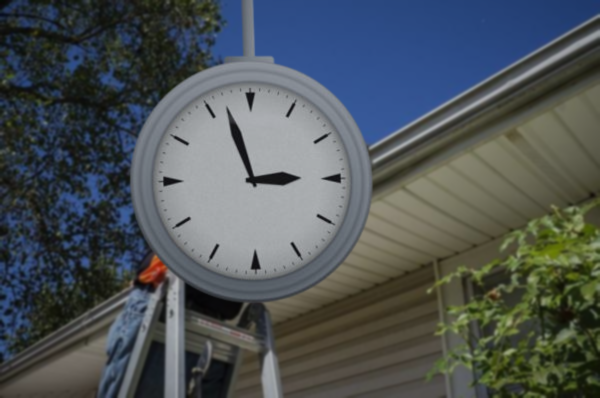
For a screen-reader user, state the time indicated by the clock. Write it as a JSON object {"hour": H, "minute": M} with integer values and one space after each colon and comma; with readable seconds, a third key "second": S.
{"hour": 2, "minute": 57}
